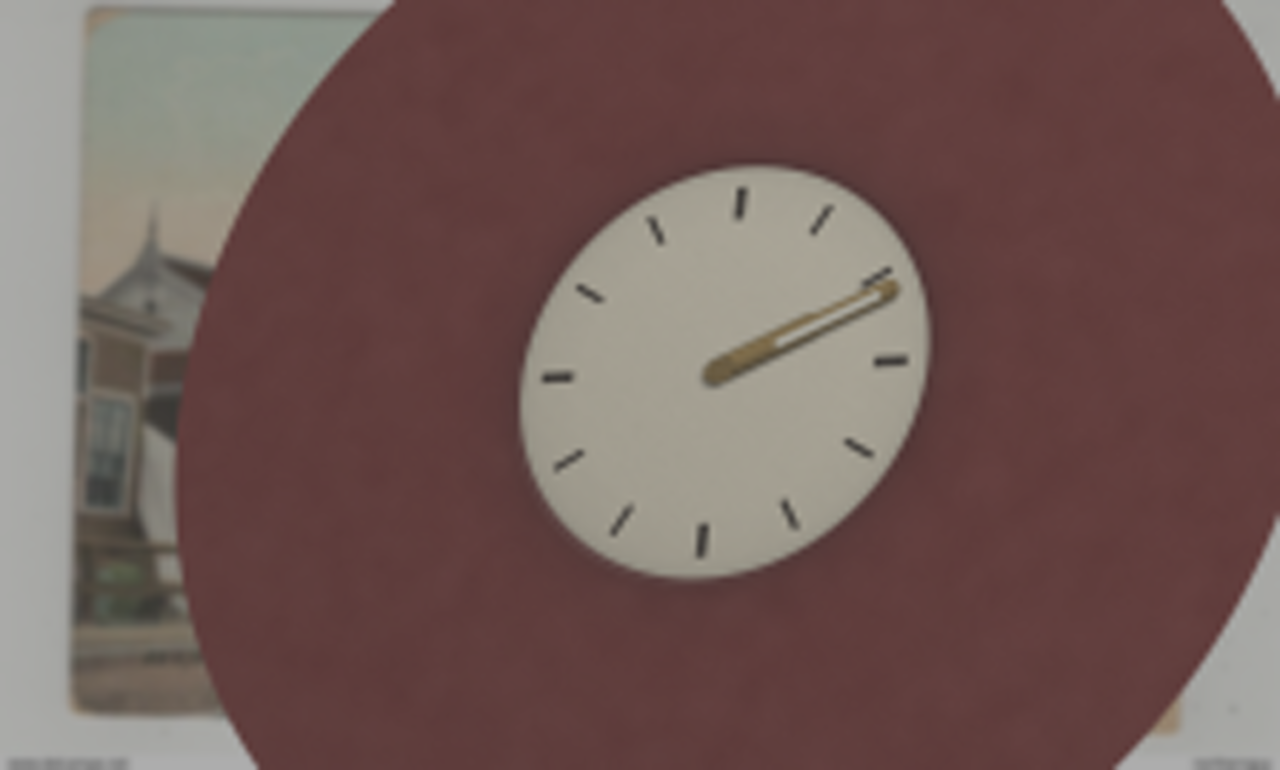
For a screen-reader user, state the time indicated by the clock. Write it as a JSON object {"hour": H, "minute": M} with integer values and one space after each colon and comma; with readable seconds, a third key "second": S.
{"hour": 2, "minute": 11}
